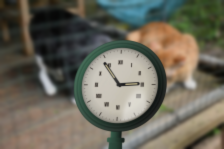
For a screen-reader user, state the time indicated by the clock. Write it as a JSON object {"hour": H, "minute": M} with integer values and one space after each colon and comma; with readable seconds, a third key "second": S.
{"hour": 2, "minute": 54}
